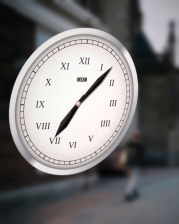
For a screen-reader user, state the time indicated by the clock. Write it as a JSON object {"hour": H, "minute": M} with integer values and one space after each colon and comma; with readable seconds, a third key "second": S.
{"hour": 7, "minute": 7}
